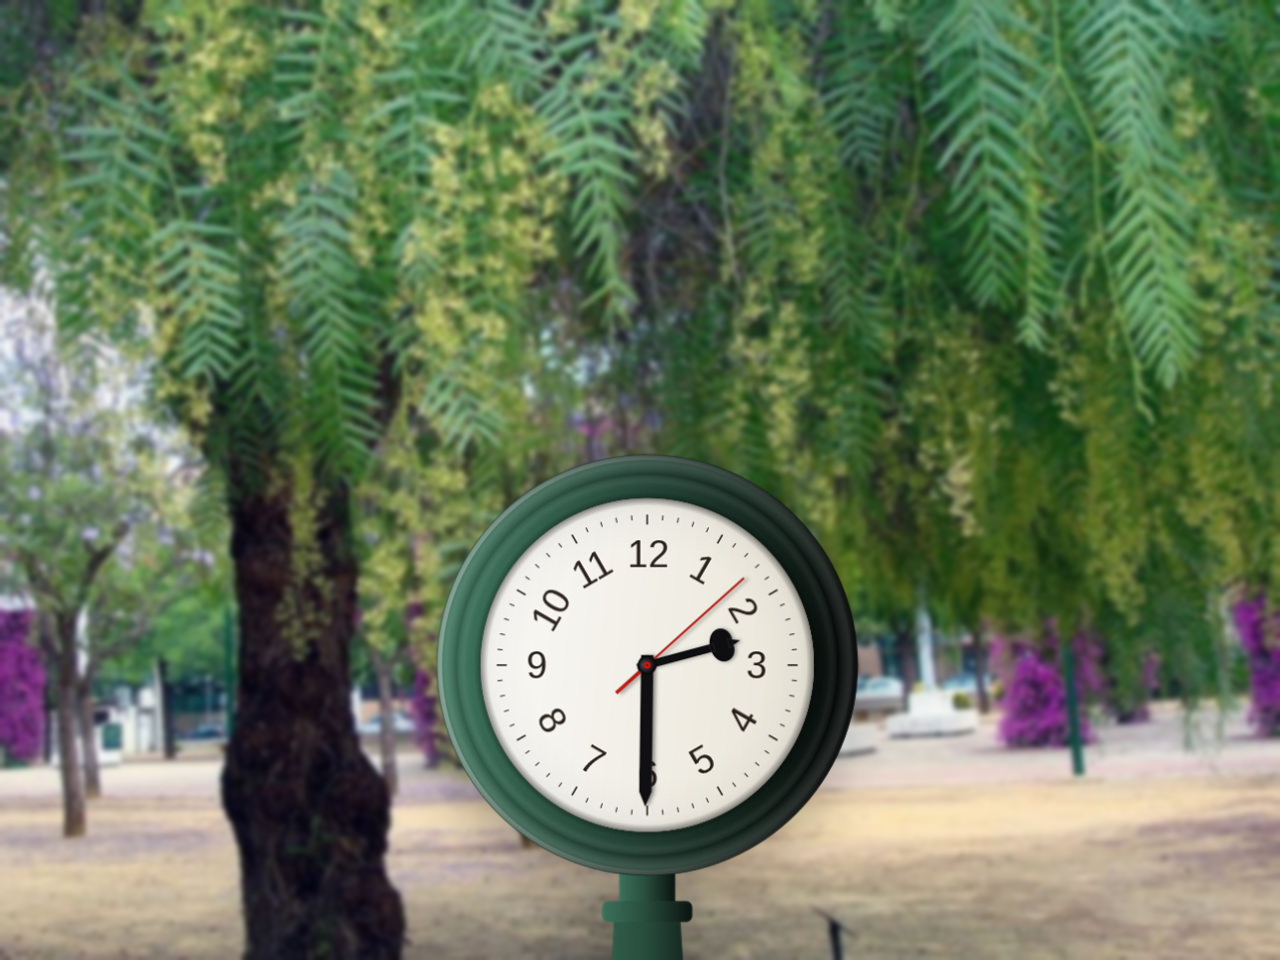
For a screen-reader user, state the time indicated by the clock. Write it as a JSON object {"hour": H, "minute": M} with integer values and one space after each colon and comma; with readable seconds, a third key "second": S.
{"hour": 2, "minute": 30, "second": 8}
